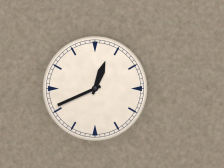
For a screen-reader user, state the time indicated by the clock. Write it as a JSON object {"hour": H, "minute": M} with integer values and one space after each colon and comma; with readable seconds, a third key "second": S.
{"hour": 12, "minute": 41}
